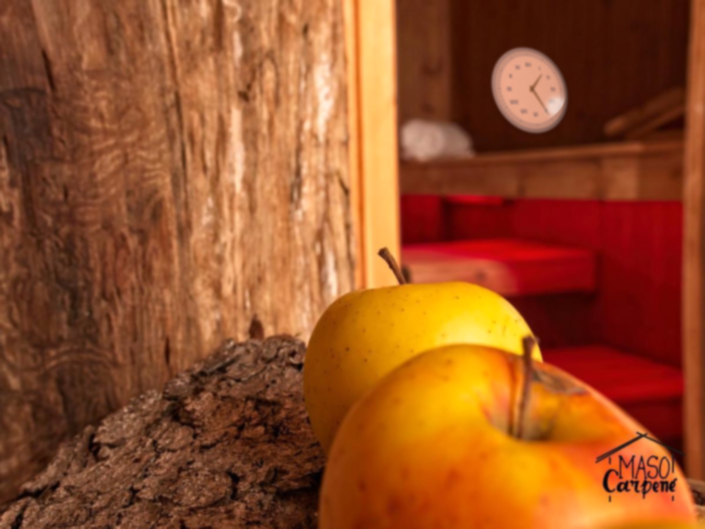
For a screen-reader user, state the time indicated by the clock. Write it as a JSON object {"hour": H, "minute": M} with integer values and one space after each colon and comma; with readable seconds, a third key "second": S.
{"hour": 1, "minute": 25}
